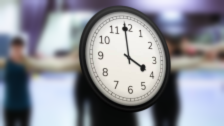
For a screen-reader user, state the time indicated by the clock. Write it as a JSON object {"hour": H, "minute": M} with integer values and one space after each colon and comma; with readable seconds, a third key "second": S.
{"hour": 3, "minute": 59}
